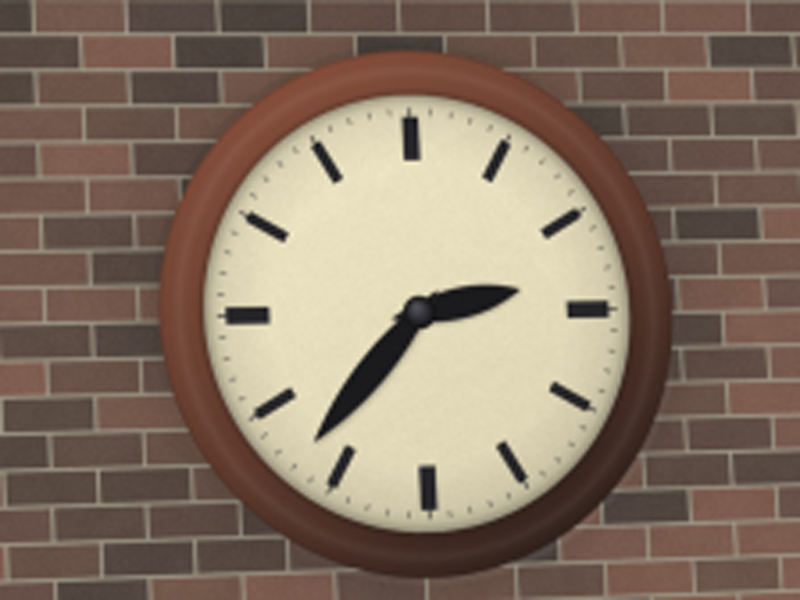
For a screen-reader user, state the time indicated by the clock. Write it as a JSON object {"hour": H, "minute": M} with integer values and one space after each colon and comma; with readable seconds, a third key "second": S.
{"hour": 2, "minute": 37}
